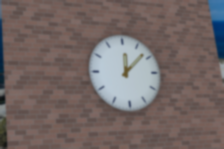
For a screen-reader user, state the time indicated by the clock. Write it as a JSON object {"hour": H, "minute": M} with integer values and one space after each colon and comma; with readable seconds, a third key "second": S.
{"hour": 12, "minute": 8}
